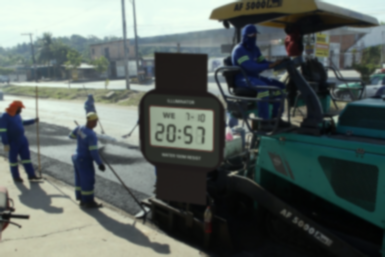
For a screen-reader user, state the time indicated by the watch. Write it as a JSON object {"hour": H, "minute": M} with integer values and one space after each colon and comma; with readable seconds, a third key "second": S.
{"hour": 20, "minute": 57}
